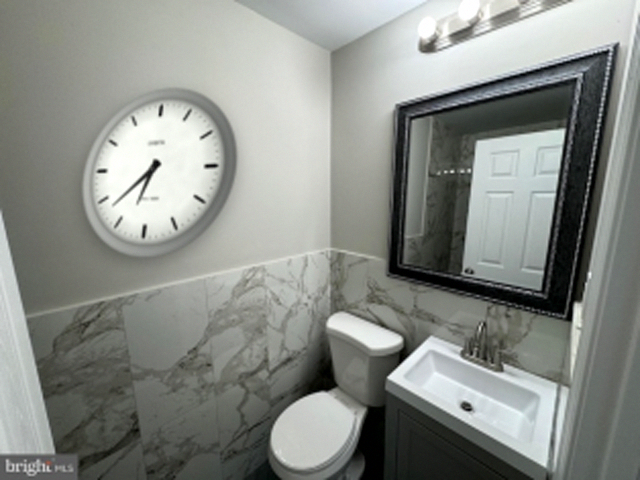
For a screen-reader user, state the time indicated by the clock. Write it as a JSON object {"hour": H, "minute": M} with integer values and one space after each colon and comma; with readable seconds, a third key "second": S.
{"hour": 6, "minute": 38}
